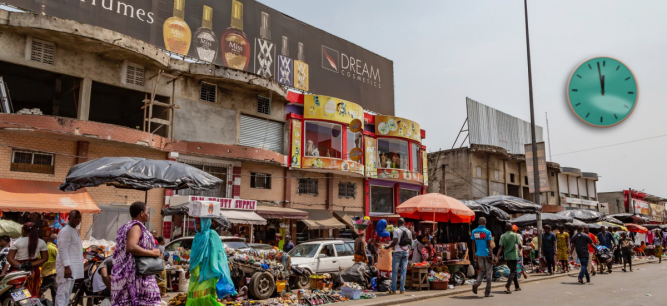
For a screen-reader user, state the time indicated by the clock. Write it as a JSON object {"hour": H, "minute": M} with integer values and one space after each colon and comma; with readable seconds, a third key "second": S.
{"hour": 11, "minute": 58}
